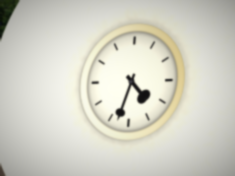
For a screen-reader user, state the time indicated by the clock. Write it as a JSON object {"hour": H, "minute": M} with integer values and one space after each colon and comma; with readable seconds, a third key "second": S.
{"hour": 4, "minute": 33}
